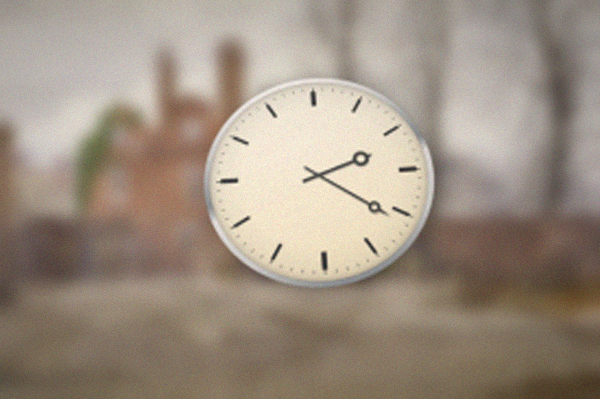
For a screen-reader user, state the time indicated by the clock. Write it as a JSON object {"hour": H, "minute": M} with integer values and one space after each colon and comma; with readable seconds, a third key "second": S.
{"hour": 2, "minute": 21}
